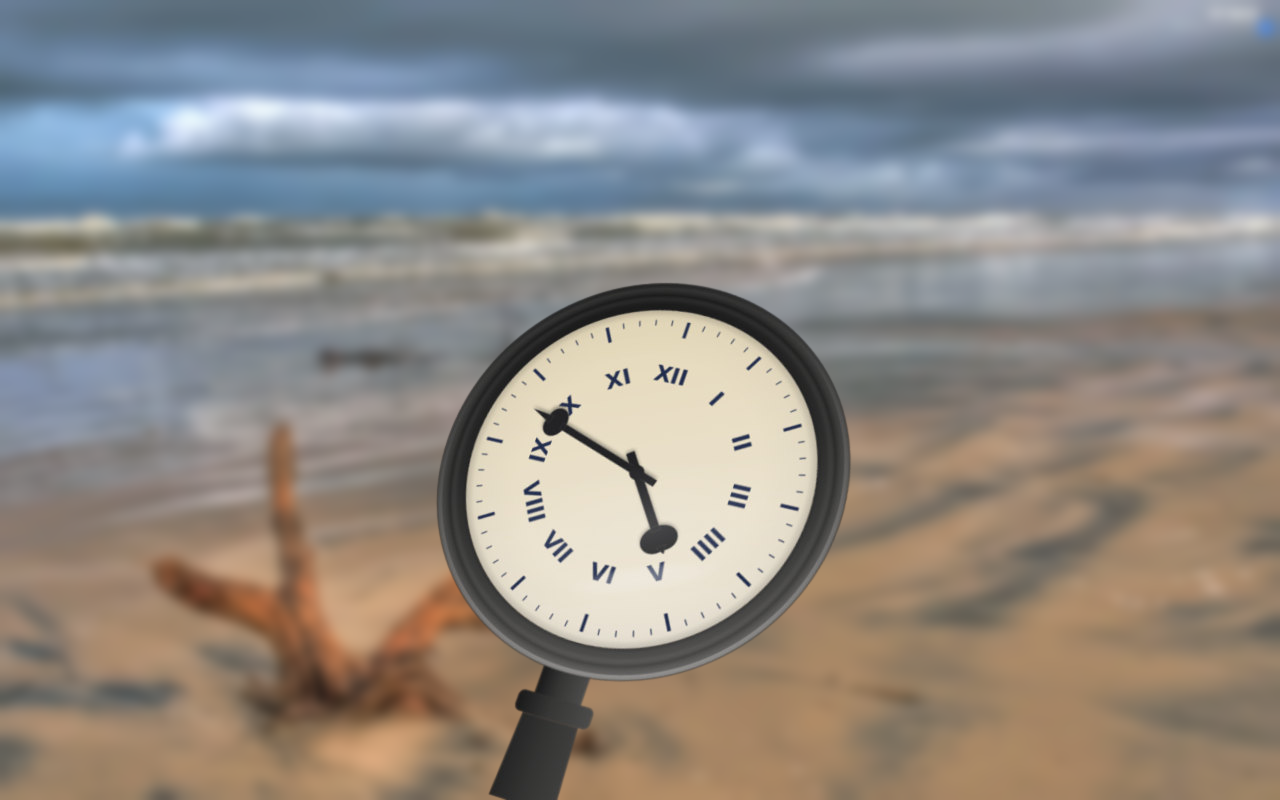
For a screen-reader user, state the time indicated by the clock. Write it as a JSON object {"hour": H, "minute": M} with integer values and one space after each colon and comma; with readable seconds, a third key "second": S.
{"hour": 4, "minute": 48}
